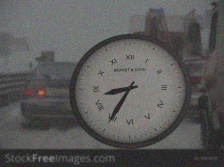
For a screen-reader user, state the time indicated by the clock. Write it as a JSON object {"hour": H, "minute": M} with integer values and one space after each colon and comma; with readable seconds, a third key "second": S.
{"hour": 8, "minute": 35}
